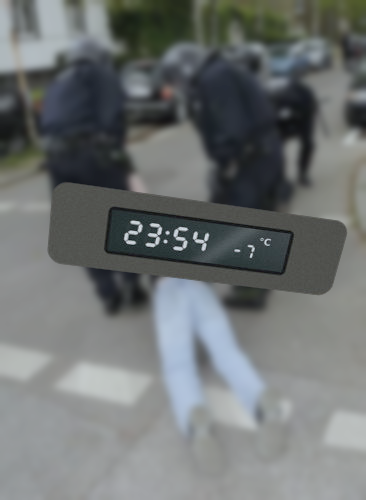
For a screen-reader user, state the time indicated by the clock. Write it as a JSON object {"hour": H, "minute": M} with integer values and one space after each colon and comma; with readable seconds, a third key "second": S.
{"hour": 23, "minute": 54}
